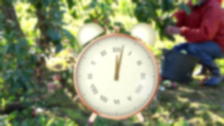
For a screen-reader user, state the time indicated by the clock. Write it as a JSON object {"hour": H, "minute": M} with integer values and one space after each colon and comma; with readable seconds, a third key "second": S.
{"hour": 12, "minute": 2}
